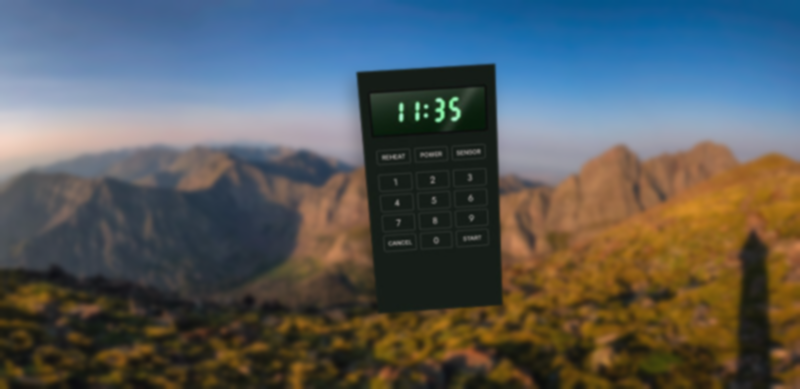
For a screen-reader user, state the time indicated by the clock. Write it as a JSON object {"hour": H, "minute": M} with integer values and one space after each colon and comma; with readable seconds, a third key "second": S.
{"hour": 11, "minute": 35}
